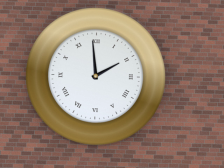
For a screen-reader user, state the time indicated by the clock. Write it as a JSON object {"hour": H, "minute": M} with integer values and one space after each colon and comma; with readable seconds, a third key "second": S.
{"hour": 1, "minute": 59}
